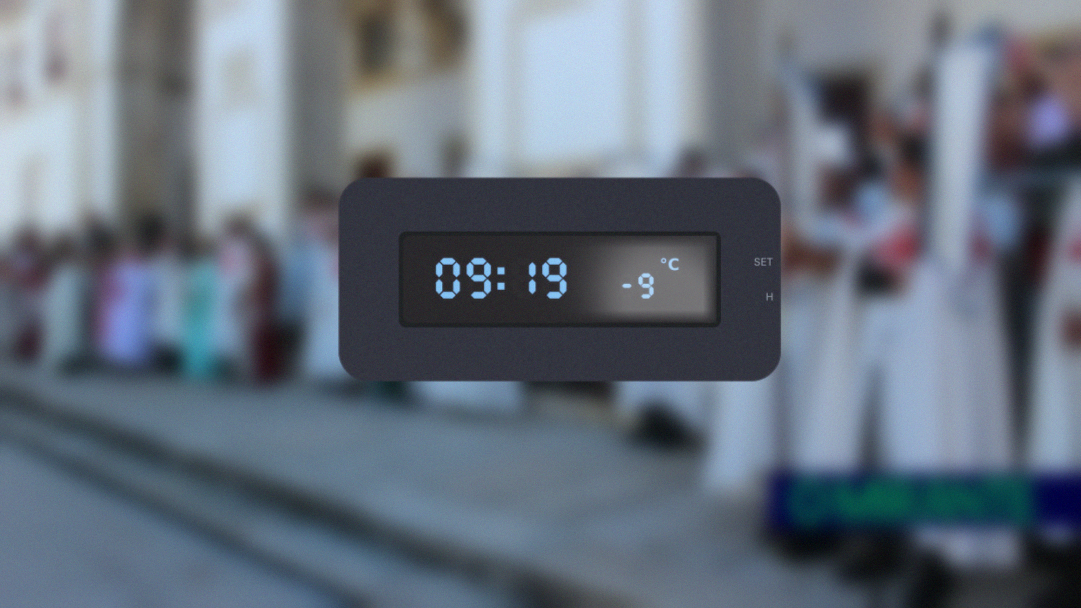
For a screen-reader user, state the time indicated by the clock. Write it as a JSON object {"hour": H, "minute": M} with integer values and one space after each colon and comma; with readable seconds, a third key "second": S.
{"hour": 9, "minute": 19}
